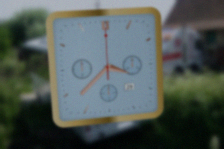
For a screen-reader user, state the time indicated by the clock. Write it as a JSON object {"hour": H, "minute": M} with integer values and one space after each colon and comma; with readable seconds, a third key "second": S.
{"hour": 3, "minute": 38}
